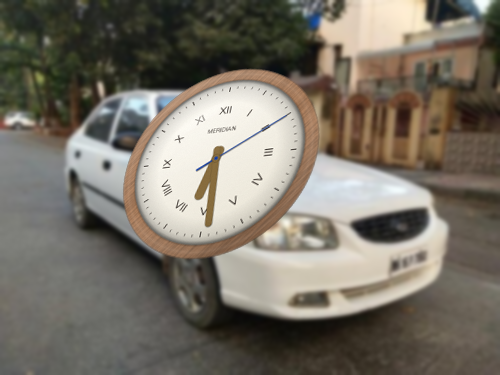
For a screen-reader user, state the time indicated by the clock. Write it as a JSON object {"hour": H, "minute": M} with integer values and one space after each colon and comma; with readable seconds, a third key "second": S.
{"hour": 6, "minute": 29, "second": 10}
